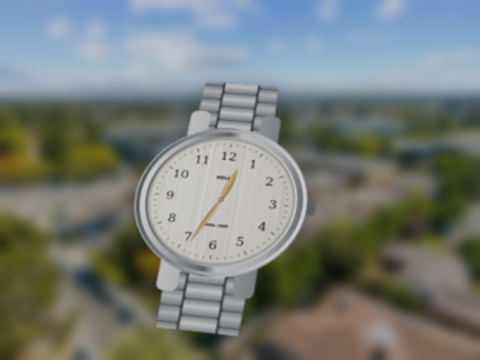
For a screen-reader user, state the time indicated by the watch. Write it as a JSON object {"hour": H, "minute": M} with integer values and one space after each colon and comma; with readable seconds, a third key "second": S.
{"hour": 12, "minute": 34}
